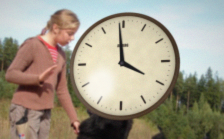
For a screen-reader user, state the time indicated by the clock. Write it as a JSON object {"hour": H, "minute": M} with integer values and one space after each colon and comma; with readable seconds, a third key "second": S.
{"hour": 3, "minute": 59}
